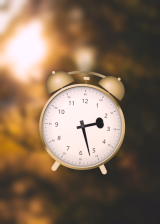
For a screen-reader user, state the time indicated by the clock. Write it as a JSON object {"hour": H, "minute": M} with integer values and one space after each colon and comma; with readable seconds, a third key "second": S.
{"hour": 2, "minute": 27}
